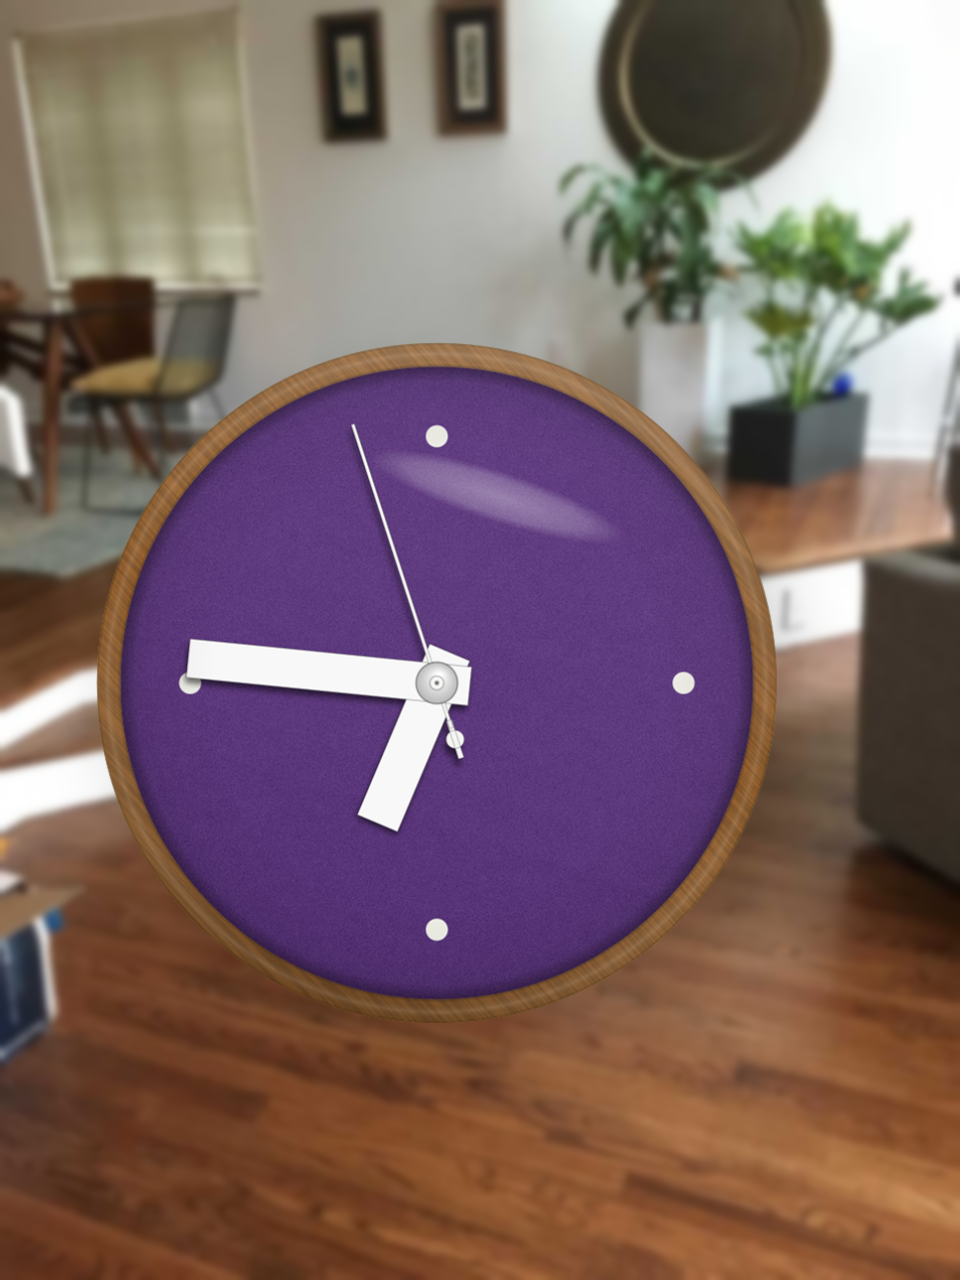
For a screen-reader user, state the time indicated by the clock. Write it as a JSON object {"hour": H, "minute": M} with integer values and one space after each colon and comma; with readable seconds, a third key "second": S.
{"hour": 6, "minute": 45, "second": 57}
